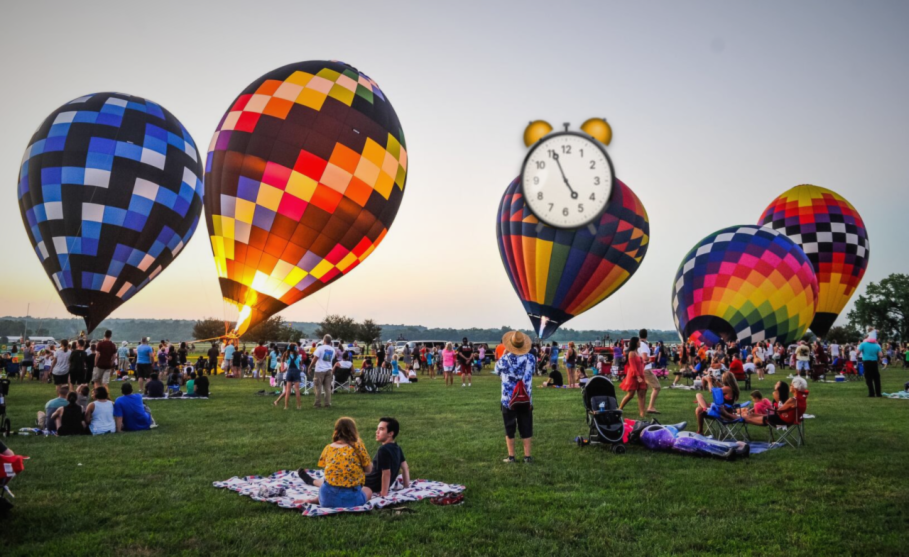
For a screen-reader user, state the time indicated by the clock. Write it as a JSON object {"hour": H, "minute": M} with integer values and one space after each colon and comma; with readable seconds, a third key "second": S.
{"hour": 4, "minute": 56}
